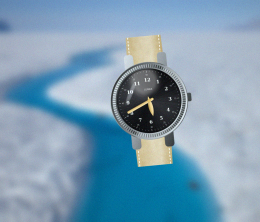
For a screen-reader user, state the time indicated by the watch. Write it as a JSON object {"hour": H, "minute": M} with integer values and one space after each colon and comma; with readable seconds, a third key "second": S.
{"hour": 5, "minute": 41}
